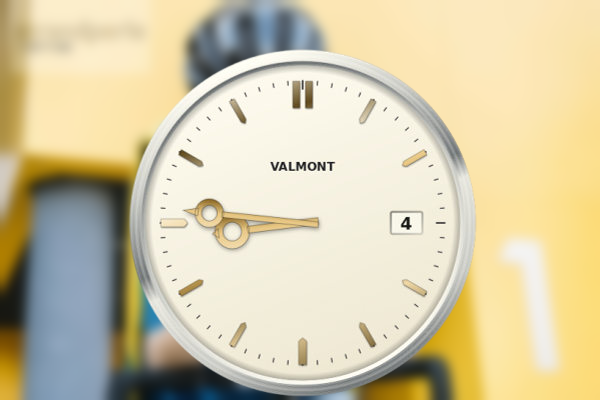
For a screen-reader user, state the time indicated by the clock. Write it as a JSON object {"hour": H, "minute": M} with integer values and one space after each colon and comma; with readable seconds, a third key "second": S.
{"hour": 8, "minute": 46}
